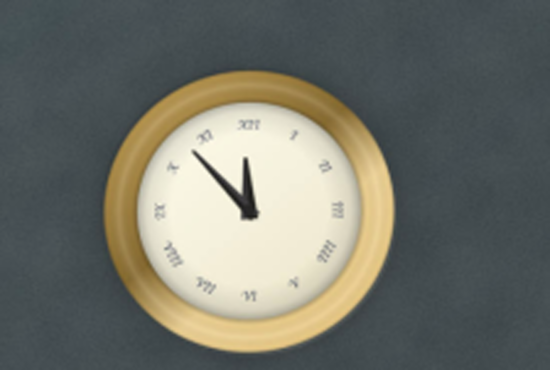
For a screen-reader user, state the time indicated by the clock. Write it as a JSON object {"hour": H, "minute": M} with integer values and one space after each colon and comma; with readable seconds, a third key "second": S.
{"hour": 11, "minute": 53}
